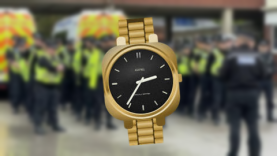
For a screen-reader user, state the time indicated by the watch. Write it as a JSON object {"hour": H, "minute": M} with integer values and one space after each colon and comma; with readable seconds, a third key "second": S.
{"hour": 2, "minute": 36}
